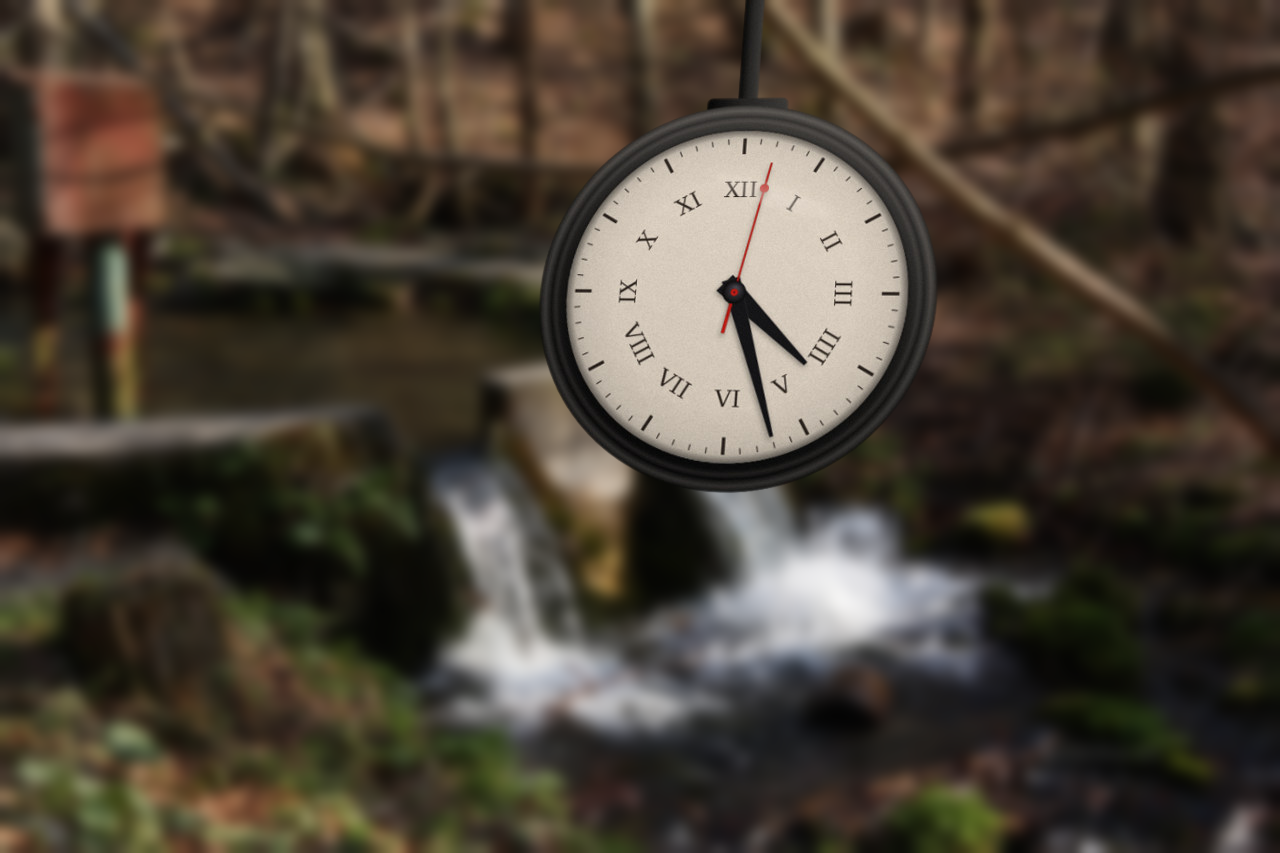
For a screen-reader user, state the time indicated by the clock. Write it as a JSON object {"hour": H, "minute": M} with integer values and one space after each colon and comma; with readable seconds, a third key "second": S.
{"hour": 4, "minute": 27, "second": 2}
